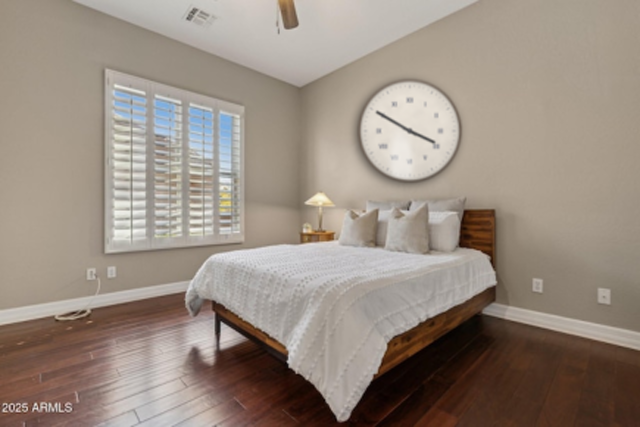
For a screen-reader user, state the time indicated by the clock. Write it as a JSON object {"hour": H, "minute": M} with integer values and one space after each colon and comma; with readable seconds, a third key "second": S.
{"hour": 3, "minute": 50}
